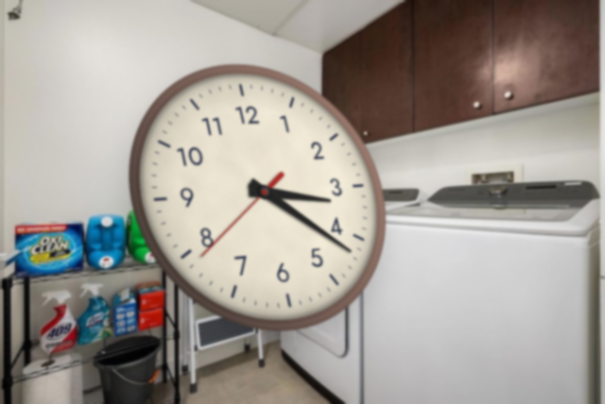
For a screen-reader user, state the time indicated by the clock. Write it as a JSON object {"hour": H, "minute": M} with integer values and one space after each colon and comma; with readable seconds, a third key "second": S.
{"hour": 3, "minute": 21, "second": 39}
